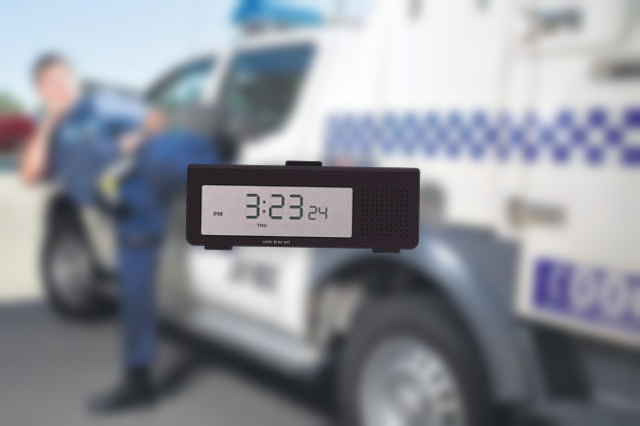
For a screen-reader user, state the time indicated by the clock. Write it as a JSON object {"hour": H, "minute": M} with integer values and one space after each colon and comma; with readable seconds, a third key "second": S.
{"hour": 3, "minute": 23, "second": 24}
